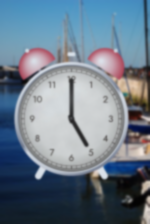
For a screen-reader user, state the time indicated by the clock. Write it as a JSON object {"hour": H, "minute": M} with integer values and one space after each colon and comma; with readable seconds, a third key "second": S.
{"hour": 5, "minute": 0}
